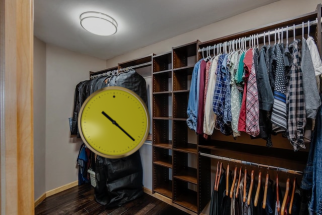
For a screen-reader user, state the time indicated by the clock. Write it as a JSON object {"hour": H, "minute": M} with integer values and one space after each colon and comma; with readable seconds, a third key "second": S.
{"hour": 10, "minute": 22}
